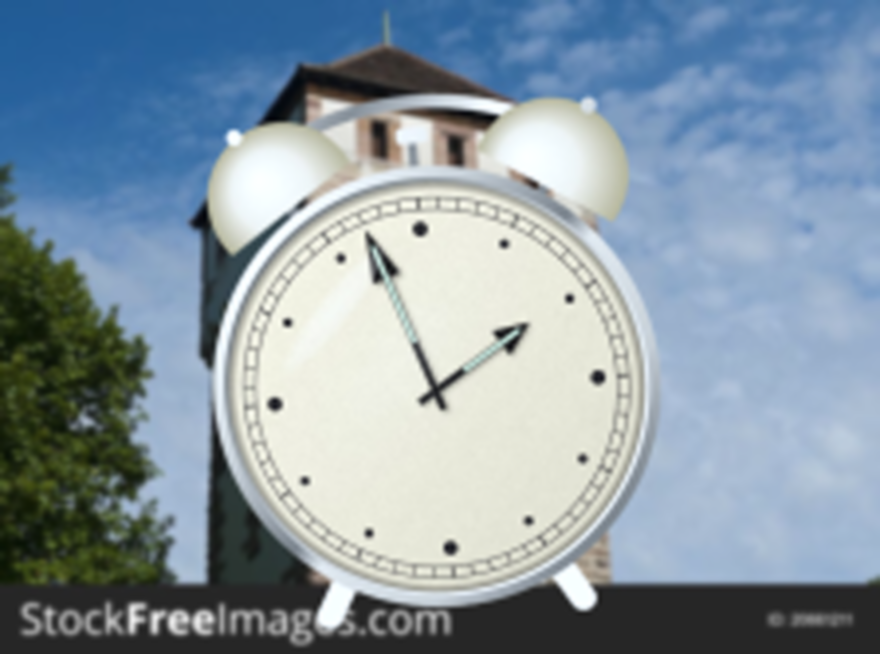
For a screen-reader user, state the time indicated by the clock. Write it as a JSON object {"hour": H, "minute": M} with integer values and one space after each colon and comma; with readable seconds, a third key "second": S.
{"hour": 1, "minute": 57}
